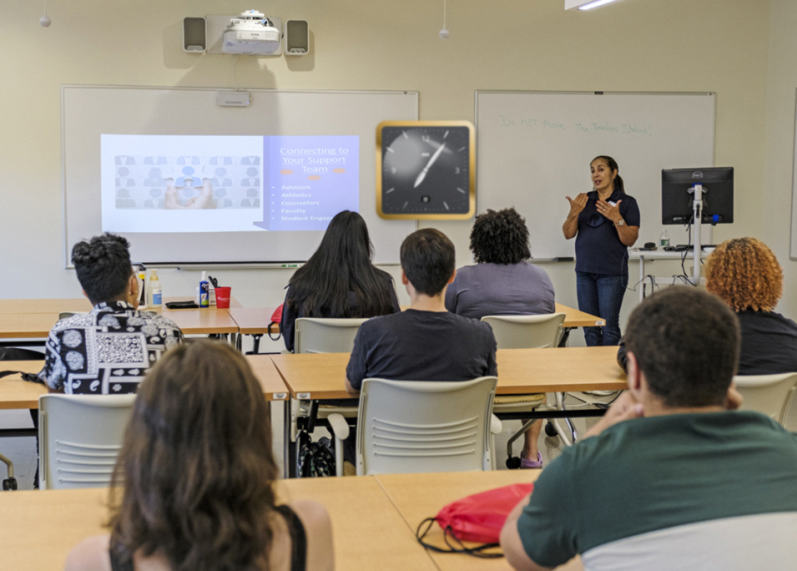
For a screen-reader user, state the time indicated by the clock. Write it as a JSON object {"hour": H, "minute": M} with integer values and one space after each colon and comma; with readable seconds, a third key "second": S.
{"hour": 7, "minute": 6}
